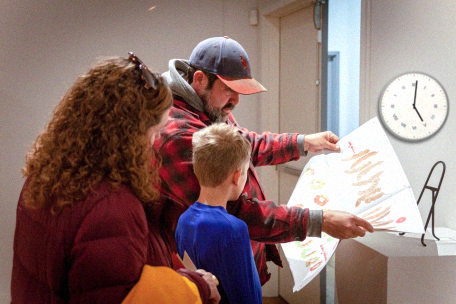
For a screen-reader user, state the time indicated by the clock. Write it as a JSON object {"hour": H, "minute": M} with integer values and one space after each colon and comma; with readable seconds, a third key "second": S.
{"hour": 5, "minute": 1}
